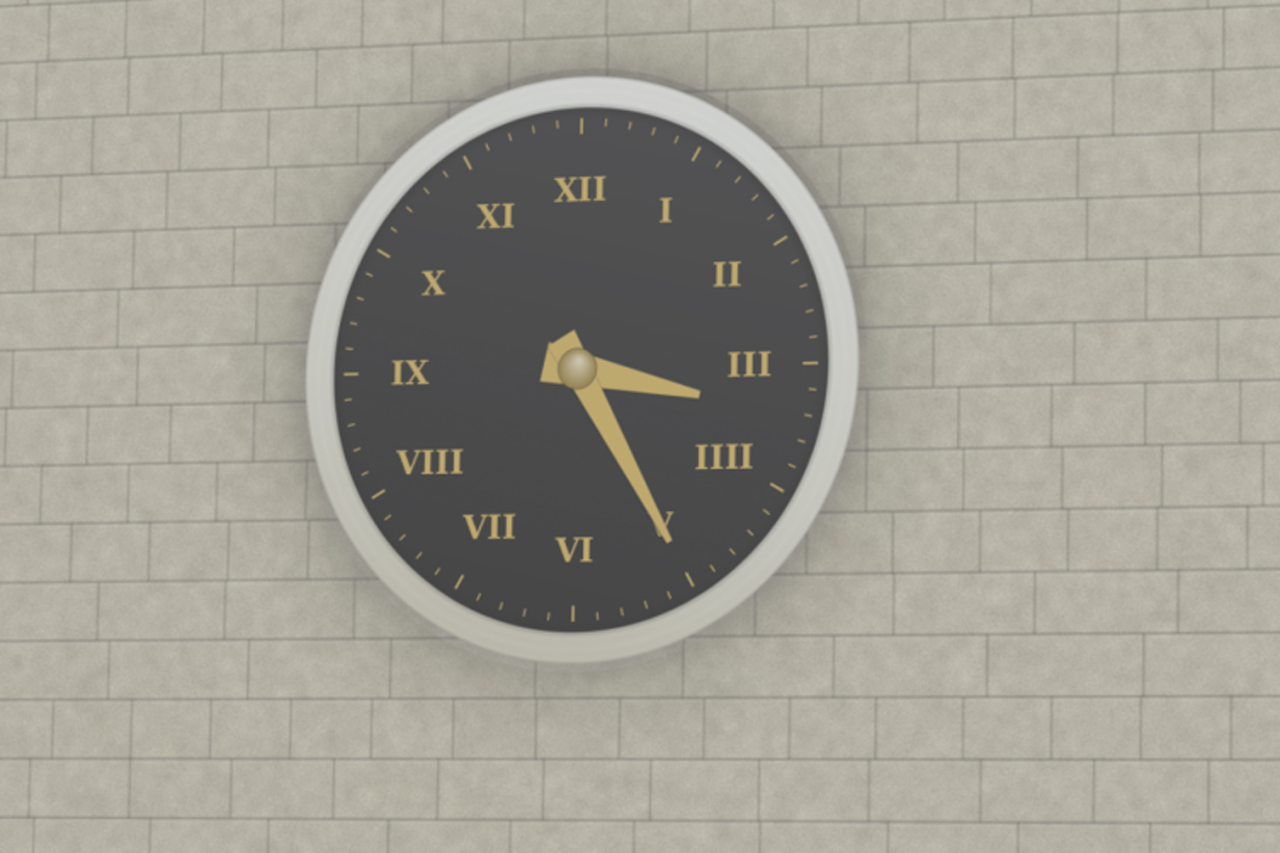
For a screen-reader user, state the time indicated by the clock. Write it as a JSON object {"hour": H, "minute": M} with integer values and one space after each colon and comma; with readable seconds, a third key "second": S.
{"hour": 3, "minute": 25}
